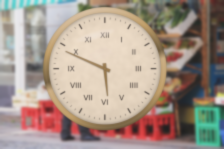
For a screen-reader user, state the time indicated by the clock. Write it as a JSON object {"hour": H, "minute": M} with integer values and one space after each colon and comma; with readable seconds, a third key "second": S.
{"hour": 5, "minute": 49}
